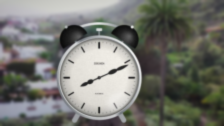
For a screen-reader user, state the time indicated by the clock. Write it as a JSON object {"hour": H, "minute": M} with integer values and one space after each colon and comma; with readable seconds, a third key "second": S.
{"hour": 8, "minute": 11}
